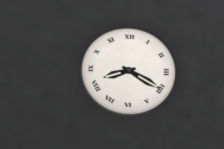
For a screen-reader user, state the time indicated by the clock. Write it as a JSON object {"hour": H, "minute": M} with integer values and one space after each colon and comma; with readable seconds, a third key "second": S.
{"hour": 8, "minute": 20}
